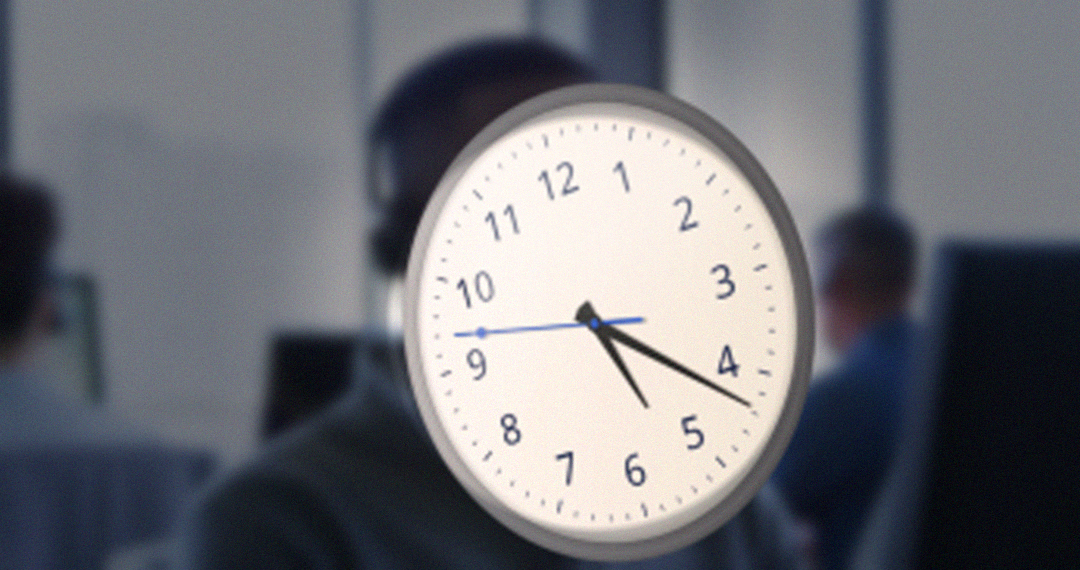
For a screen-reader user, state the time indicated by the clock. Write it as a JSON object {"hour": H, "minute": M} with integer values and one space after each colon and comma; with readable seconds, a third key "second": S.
{"hour": 5, "minute": 21, "second": 47}
